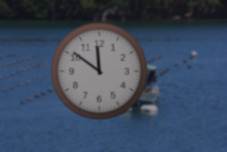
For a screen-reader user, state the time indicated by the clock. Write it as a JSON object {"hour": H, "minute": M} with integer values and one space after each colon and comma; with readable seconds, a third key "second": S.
{"hour": 11, "minute": 51}
